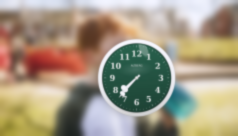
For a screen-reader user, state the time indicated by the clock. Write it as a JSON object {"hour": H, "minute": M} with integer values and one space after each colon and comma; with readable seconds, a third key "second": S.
{"hour": 7, "minute": 37}
